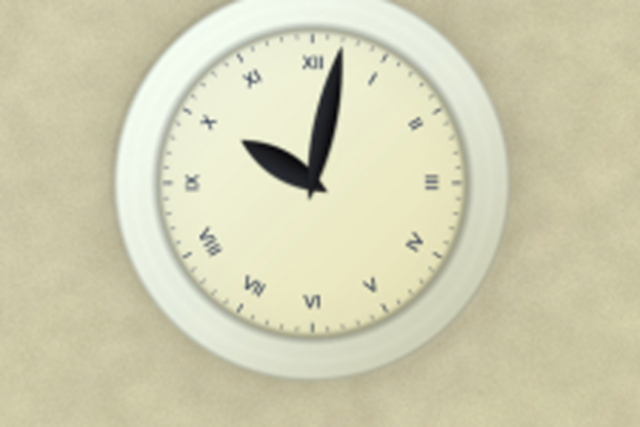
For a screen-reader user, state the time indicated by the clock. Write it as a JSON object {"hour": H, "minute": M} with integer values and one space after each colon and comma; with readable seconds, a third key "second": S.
{"hour": 10, "minute": 2}
